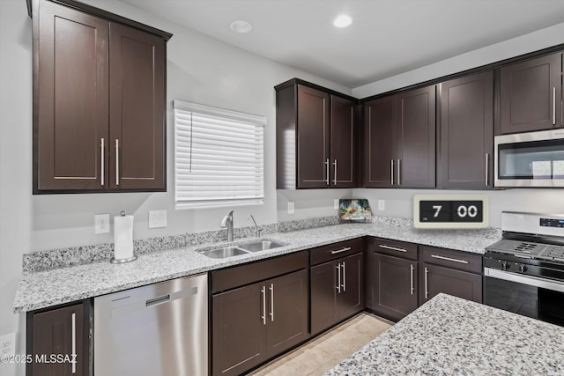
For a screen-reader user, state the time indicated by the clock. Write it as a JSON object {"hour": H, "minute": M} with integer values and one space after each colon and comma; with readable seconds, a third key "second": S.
{"hour": 7, "minute": 0}
